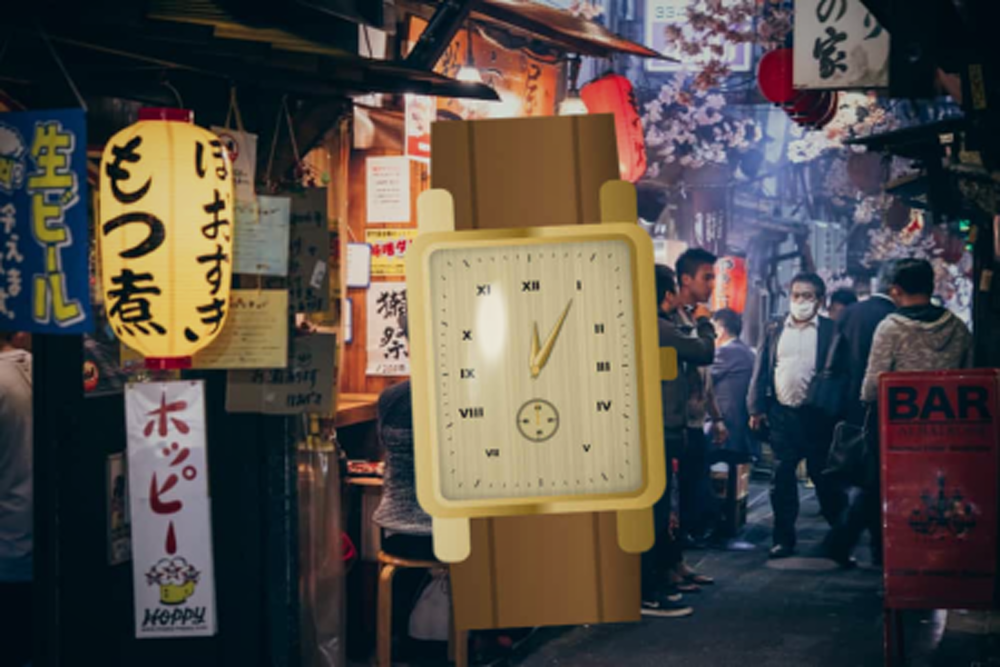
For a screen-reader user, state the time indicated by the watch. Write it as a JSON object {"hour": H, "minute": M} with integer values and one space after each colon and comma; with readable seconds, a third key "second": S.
{"hour": 12, "minute": 5}
